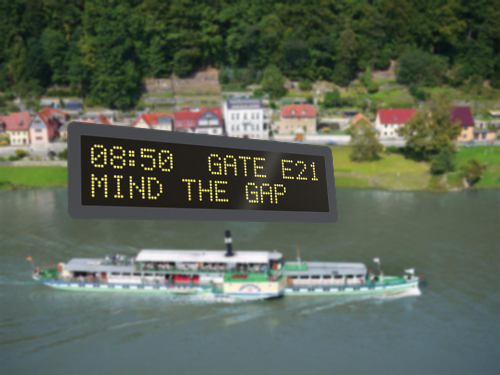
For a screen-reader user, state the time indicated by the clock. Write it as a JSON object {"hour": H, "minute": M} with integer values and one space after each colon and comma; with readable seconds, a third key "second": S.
{"hour": 8, "minute": 50}
